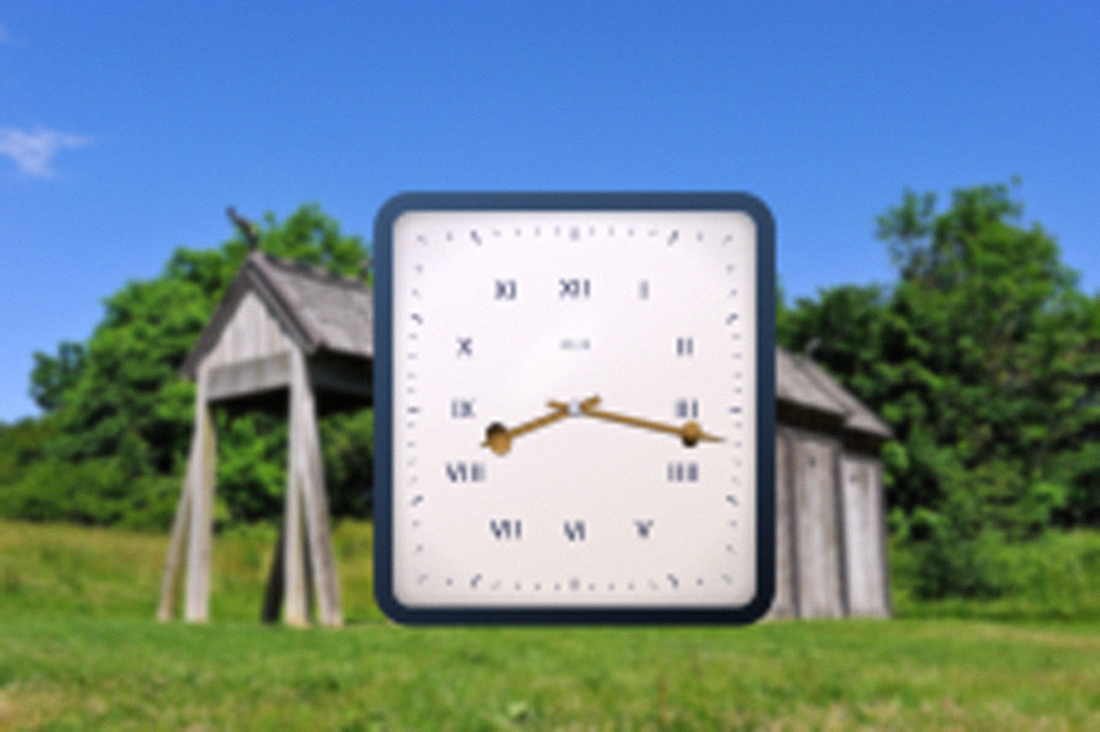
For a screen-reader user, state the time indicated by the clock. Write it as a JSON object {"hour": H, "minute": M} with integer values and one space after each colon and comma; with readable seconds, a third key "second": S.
{"hour": 8, "minute": 17}
